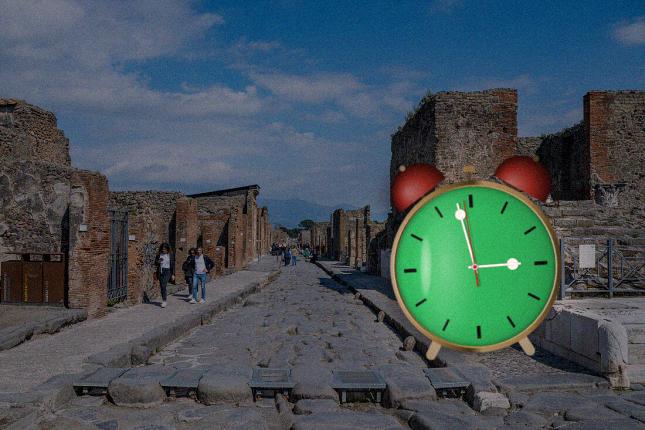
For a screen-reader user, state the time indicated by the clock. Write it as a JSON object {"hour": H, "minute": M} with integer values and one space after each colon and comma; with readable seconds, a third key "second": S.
{"hour": 2, "minute": 57, "second": 59}
